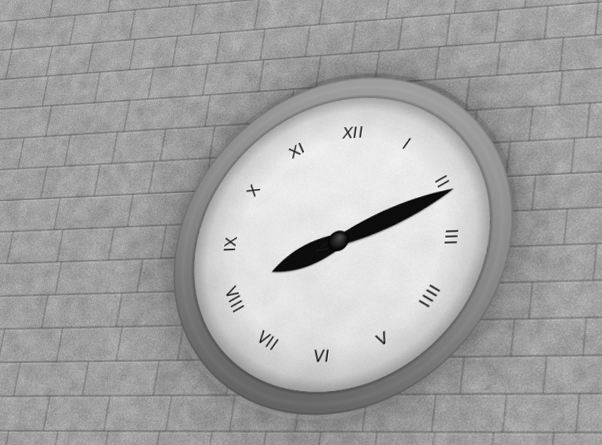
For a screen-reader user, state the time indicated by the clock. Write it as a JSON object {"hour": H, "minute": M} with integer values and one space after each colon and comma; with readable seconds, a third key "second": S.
{"hour": 8, "minute": 11}
